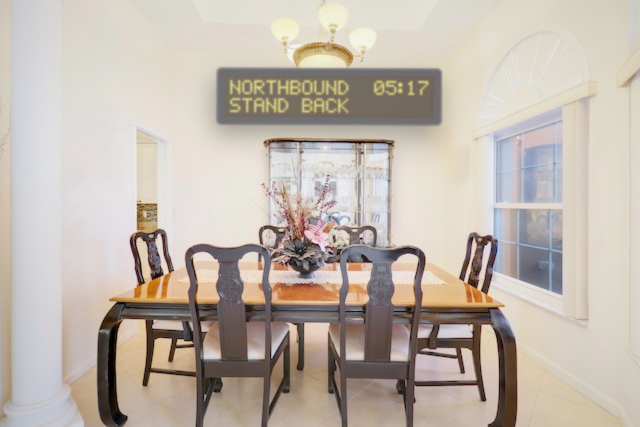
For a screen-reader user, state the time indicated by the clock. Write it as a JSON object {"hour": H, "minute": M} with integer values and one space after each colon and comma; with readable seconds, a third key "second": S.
{"hour": 5, "minute": 17}
